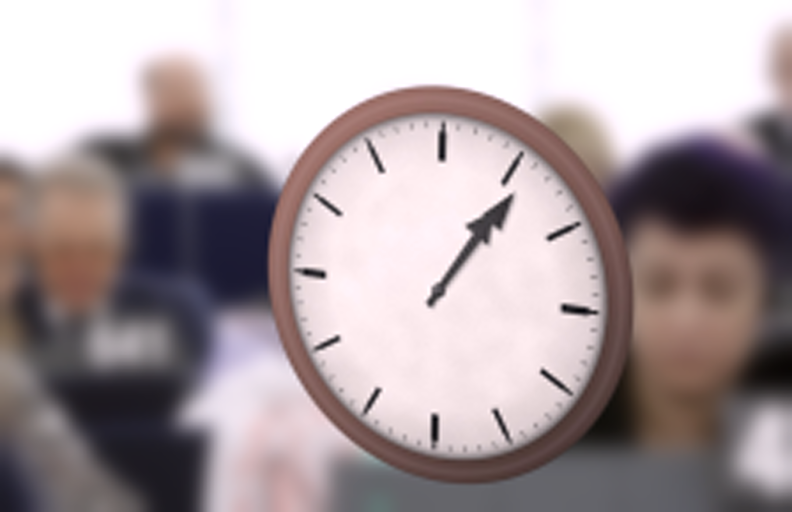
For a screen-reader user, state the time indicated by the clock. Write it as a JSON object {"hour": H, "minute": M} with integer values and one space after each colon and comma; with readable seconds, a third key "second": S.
{"hour": 1, "minute": 6}
